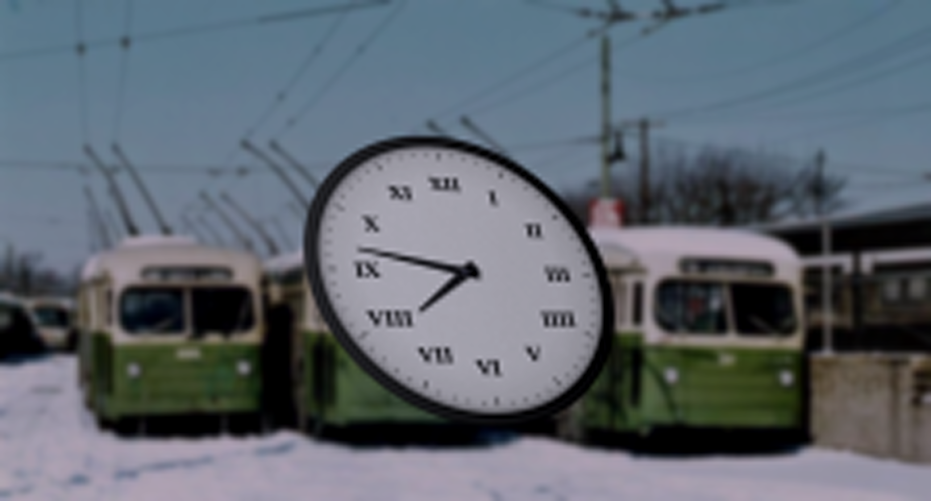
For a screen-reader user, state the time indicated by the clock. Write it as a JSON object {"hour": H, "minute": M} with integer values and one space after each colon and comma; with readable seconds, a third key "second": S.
{"hour": 7, "minute": 47}
